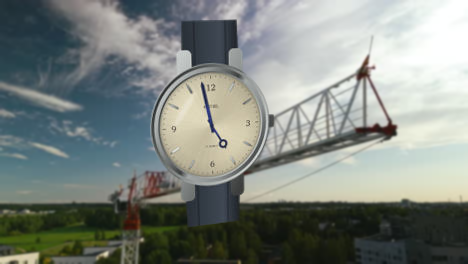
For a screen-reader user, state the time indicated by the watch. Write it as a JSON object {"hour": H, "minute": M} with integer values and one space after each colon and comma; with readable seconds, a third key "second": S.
{"hour": 4, "minute": 58}
